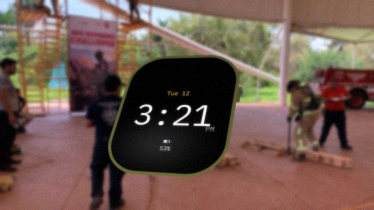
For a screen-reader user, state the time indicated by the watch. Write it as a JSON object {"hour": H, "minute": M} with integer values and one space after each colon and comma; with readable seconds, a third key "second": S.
{"hour": 3, "minute": 21}
